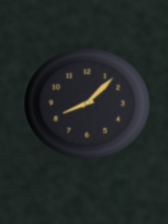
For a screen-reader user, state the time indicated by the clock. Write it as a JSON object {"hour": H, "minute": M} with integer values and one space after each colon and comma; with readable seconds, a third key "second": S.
{"hour": 8, "minute": 7}
